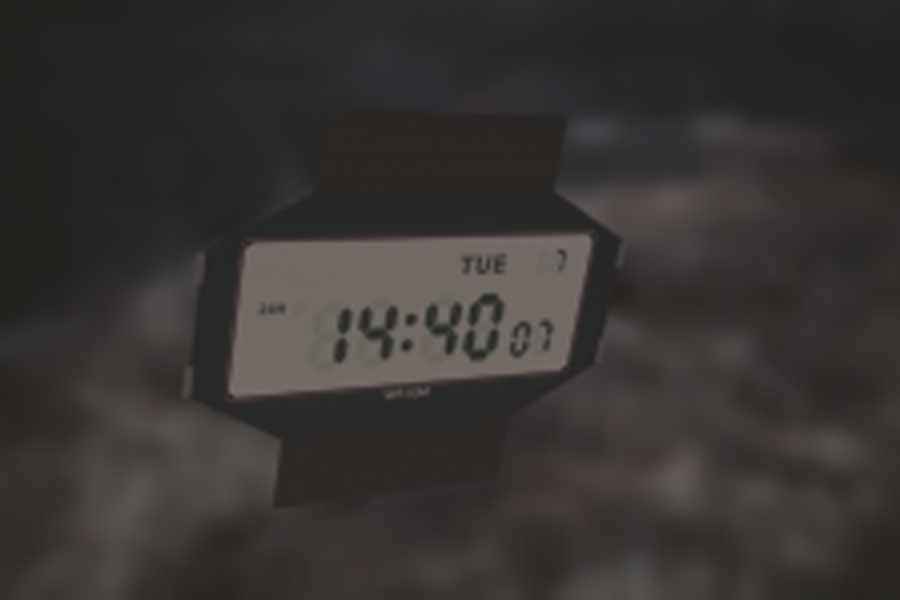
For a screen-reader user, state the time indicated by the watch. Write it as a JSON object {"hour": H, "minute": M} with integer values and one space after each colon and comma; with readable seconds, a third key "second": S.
{"hour": 14, "minute": 40, "second": 7}
